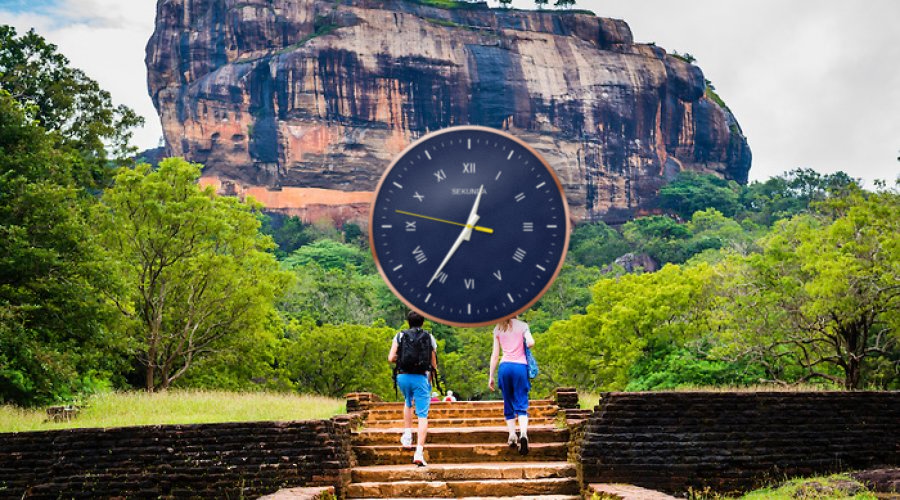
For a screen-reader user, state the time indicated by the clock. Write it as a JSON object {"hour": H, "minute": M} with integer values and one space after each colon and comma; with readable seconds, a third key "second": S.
{"hour": 12, "minute": 35, "second": 47}
